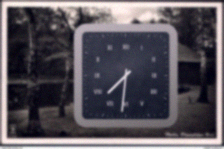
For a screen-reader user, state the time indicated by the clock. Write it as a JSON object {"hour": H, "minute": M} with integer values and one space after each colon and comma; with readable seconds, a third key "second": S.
{"hour": 7, "minute": 31}
